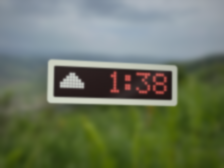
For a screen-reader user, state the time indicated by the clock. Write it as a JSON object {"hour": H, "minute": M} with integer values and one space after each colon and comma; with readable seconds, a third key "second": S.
{"hour": 1, "minute": 38}
